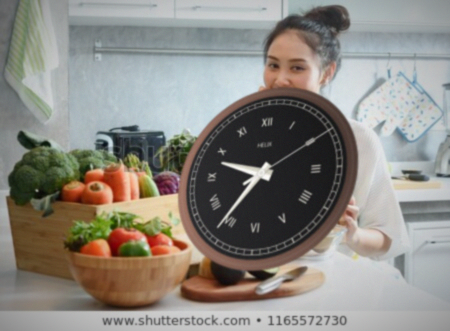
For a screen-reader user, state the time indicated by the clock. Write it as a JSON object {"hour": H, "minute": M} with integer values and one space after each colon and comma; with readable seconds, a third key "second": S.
{"hour": 9, "minute": 36, "second": 10}
